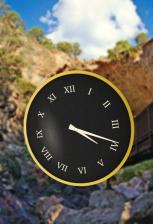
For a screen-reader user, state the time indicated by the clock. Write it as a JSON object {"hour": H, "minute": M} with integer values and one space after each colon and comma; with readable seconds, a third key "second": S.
{"hour": 4, "minute": 19}
